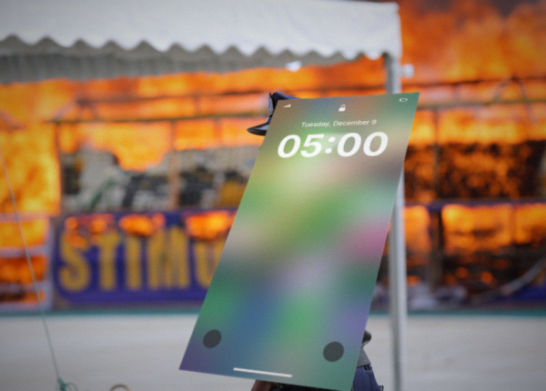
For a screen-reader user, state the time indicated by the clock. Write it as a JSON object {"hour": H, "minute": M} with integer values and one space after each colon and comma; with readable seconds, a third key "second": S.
{"hour": 5, "minute": 0}
